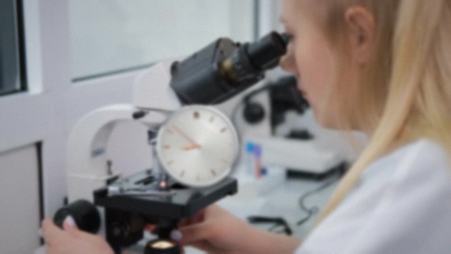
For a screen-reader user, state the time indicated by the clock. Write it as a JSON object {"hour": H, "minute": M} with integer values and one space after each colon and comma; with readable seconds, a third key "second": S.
{"hour": 8, "minute": 52}
